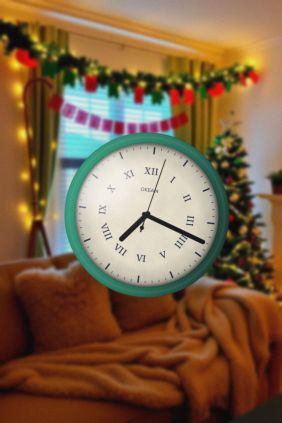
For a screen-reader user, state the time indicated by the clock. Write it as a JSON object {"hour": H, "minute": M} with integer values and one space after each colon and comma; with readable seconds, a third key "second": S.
{"hour": 7, "minute": 18, "second": 2}
